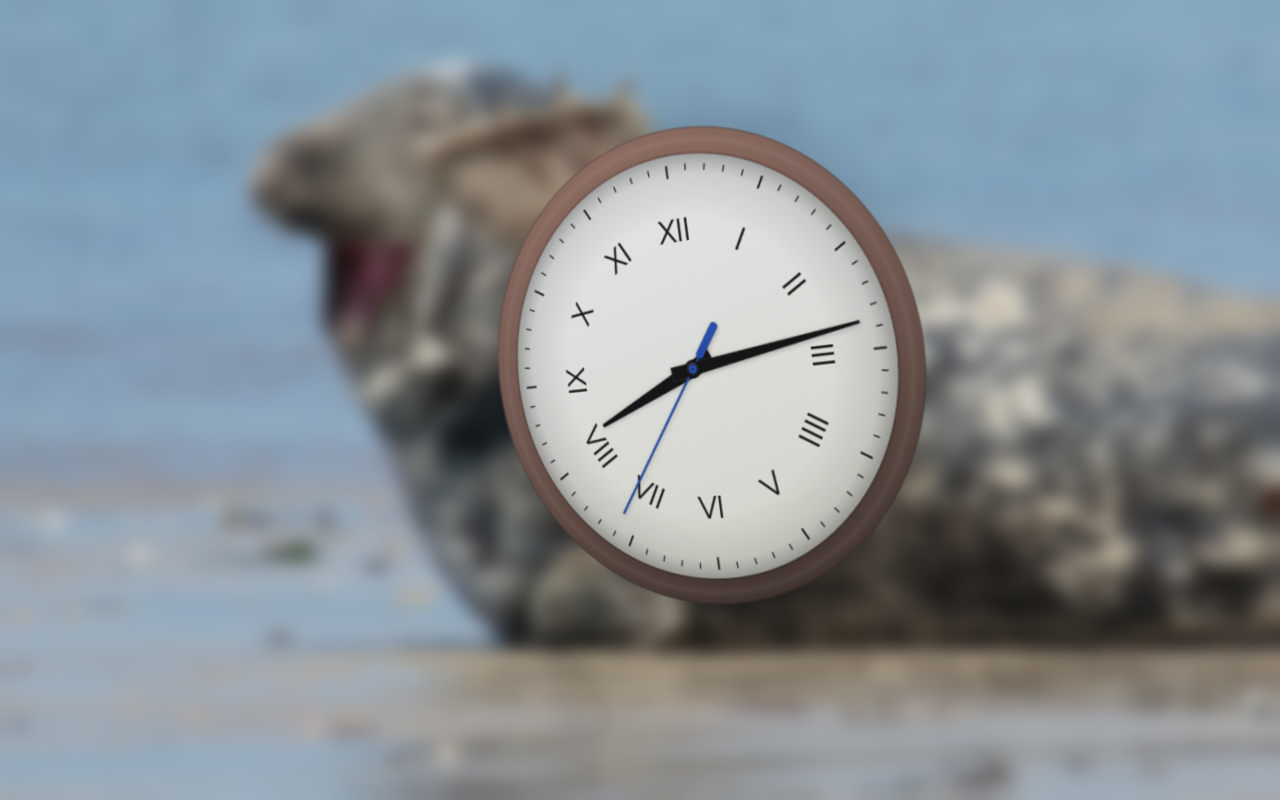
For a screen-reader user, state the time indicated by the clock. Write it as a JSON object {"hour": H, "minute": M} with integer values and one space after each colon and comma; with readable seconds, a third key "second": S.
{"hour": 8, "minute": 13, "second": 36}
